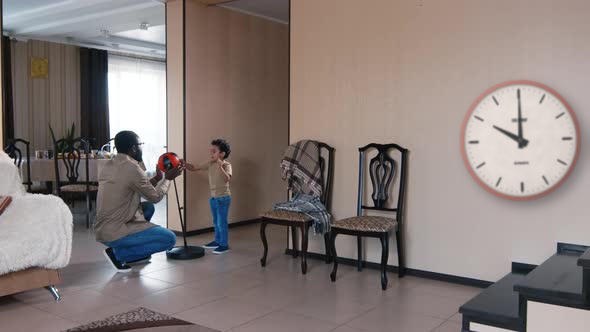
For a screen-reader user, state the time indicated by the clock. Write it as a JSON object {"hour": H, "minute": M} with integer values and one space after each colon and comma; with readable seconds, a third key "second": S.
{"hour": 10, "minute": 0}
